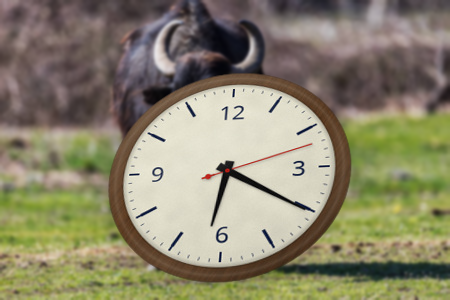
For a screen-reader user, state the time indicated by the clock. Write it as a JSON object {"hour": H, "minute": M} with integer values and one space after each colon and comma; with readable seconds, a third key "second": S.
{"hour": 6, "minute": 20, "second": 12}
